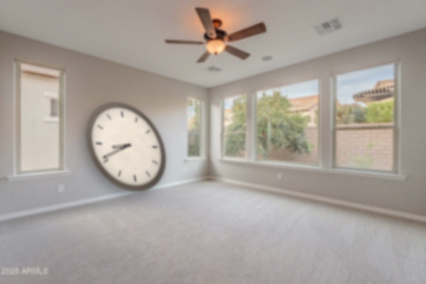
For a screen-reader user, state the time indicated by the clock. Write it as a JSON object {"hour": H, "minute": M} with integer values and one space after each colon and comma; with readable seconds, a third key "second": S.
{"hour": 8, "minute": 41}
